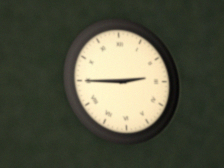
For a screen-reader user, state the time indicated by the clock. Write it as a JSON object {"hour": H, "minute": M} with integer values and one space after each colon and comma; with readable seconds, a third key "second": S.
{"hour": 2, "minute": 45}
